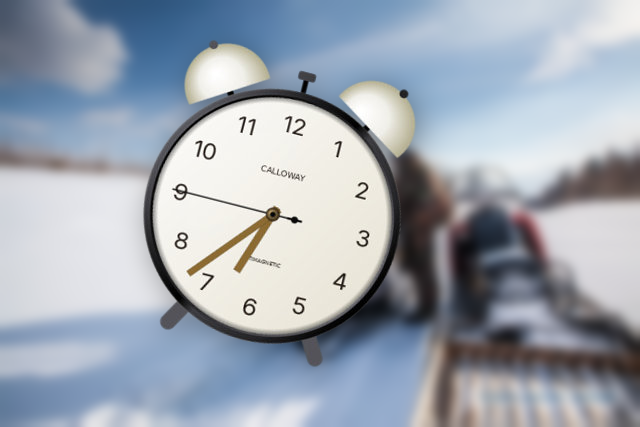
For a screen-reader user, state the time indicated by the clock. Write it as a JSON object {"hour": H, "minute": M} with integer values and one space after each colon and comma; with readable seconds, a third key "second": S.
{"hour": 6, "minute": 36, "second": 45}
